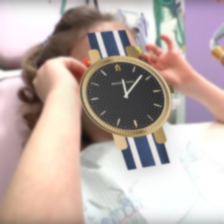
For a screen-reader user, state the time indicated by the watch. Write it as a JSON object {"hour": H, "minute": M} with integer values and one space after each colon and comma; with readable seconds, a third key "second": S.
{"hour": 12, "minute": 8}
